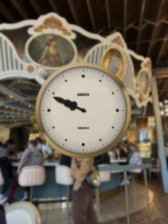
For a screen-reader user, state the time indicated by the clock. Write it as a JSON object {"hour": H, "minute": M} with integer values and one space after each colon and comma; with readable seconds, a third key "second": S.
{"hour": 9, "minute": 49}
